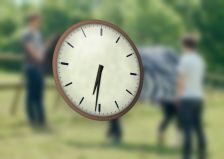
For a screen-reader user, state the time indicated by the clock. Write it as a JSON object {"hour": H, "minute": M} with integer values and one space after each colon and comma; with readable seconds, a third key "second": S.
{"hour": 6, "minute": 31}
